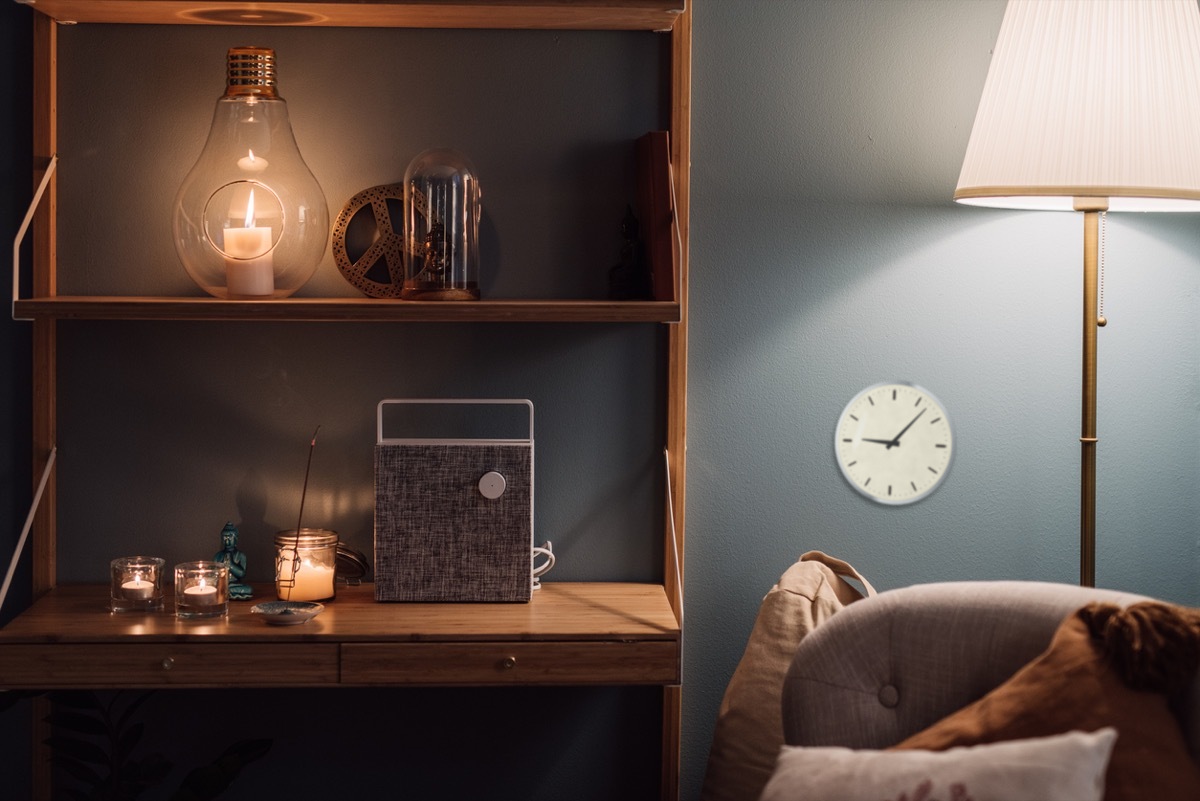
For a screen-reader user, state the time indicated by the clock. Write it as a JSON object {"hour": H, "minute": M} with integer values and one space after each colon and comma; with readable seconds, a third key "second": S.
{"hour": 9, "minute": 7}
